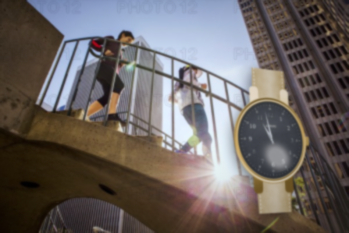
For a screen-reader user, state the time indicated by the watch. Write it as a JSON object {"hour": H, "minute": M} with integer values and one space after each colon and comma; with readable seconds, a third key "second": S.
{"hour": 10, "minute": 58}
